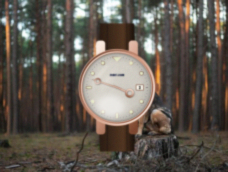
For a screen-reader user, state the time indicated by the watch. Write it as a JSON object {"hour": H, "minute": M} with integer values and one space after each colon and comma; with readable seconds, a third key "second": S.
{"hour": 3, "minute": 48}
